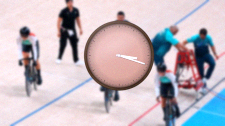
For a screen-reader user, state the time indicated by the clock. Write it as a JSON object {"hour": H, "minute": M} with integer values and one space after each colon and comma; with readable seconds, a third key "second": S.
{"hour": 3, "minute": 18}
